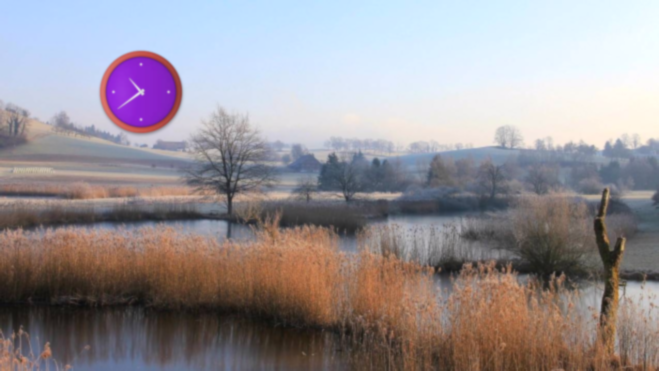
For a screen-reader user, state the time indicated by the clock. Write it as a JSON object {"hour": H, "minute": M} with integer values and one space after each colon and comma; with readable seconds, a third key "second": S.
{"hour": 10, "minute": 39}
